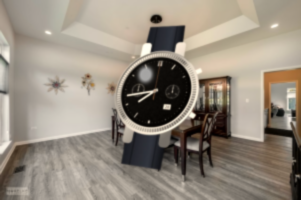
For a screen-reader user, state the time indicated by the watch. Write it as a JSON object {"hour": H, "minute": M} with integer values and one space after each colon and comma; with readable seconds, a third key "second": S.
{"hour": 7, "minute": 43}
